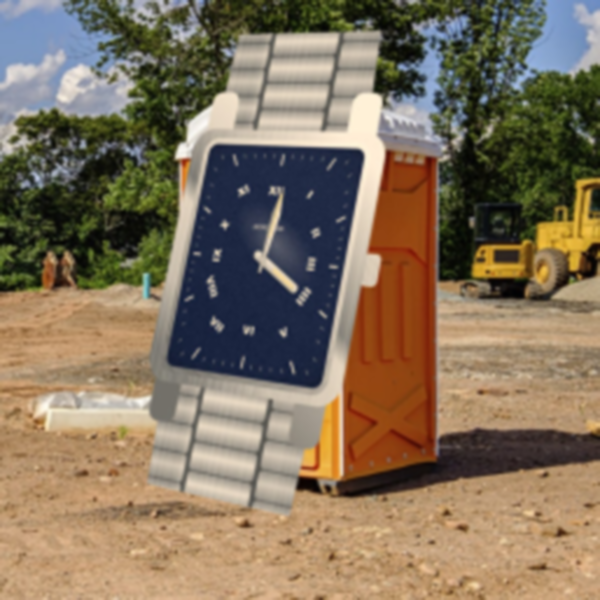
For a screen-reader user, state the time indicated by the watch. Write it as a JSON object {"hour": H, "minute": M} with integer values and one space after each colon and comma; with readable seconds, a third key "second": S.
{"hour": 4, "minute": 1}
